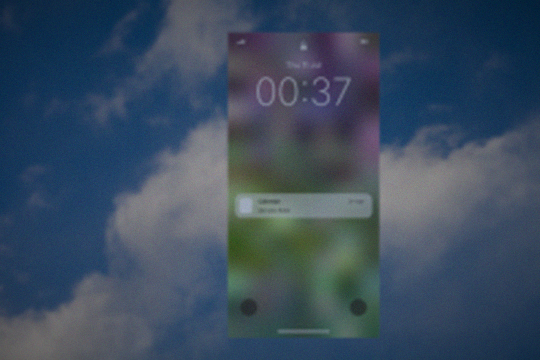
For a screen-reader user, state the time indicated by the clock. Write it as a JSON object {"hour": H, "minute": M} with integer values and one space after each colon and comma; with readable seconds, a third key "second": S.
{"hour": 0, "minute": 37}
